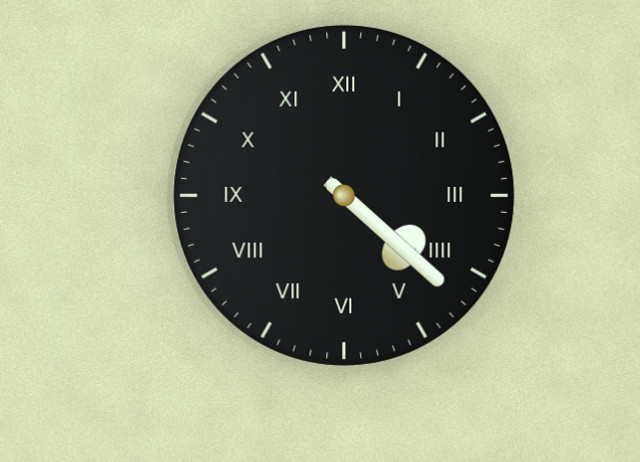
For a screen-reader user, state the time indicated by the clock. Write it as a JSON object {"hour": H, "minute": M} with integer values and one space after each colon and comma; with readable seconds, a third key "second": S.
{"hour": 4, "minute": 22}
